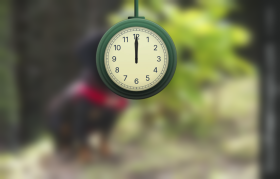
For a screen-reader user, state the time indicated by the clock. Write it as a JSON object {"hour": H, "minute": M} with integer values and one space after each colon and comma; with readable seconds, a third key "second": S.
{"hour": 12, "minute": 0}
